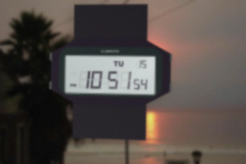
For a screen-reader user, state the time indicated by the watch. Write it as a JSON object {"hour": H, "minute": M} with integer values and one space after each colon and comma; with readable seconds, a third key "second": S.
{"hour": 10, "minute": 51, "second": 54}
